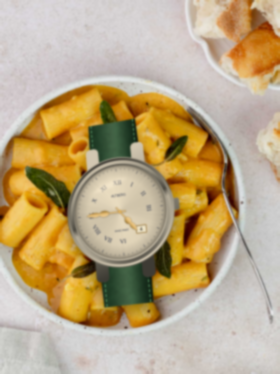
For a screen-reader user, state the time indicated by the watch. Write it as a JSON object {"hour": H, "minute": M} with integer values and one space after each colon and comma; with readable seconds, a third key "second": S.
{"hour": 4, "minute": 45}
